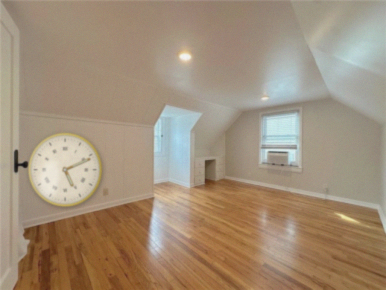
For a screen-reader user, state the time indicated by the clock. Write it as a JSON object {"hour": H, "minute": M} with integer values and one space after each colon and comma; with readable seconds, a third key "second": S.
{"hour": 5, "minute": 11}
